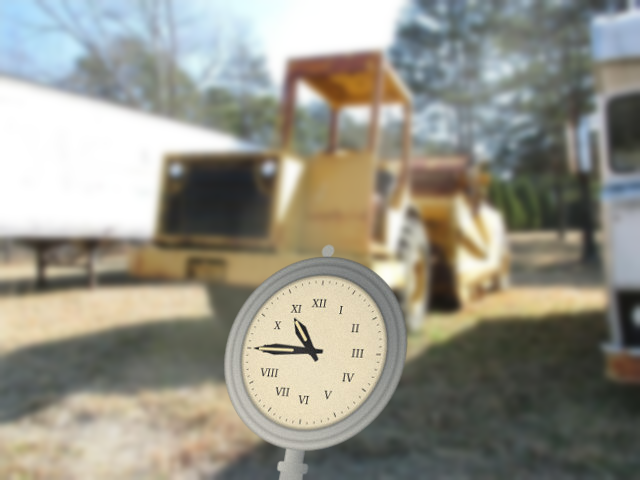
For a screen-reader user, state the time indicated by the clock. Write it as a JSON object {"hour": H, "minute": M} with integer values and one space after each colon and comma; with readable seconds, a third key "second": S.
{"hour": 10, "minute": 45}
